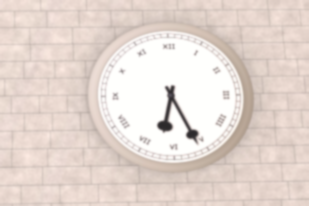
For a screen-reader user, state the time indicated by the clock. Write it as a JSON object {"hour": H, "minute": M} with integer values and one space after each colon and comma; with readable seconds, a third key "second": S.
{"hour": 6, "minute": 26}
